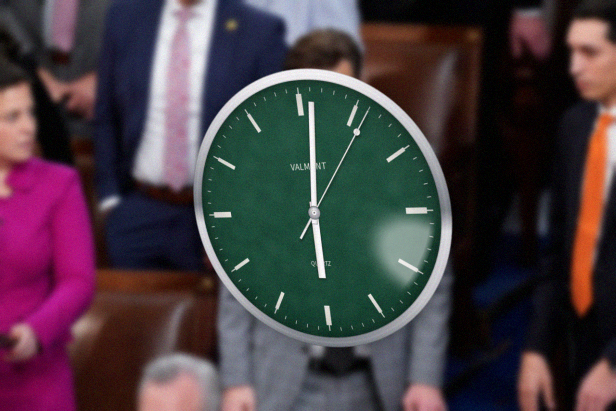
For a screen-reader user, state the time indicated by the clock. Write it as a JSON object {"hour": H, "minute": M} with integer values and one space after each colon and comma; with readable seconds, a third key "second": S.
{"hour": 6, "minute": 1, "second": 6}
